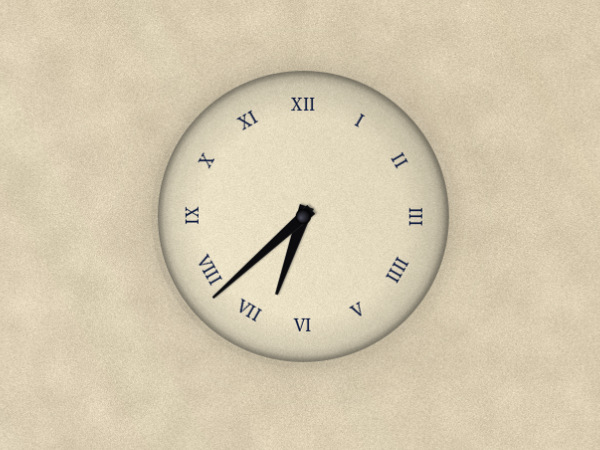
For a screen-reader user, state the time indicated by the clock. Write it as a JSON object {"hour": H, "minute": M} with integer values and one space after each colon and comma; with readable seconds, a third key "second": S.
{"hour": 6, "minute": 38}
